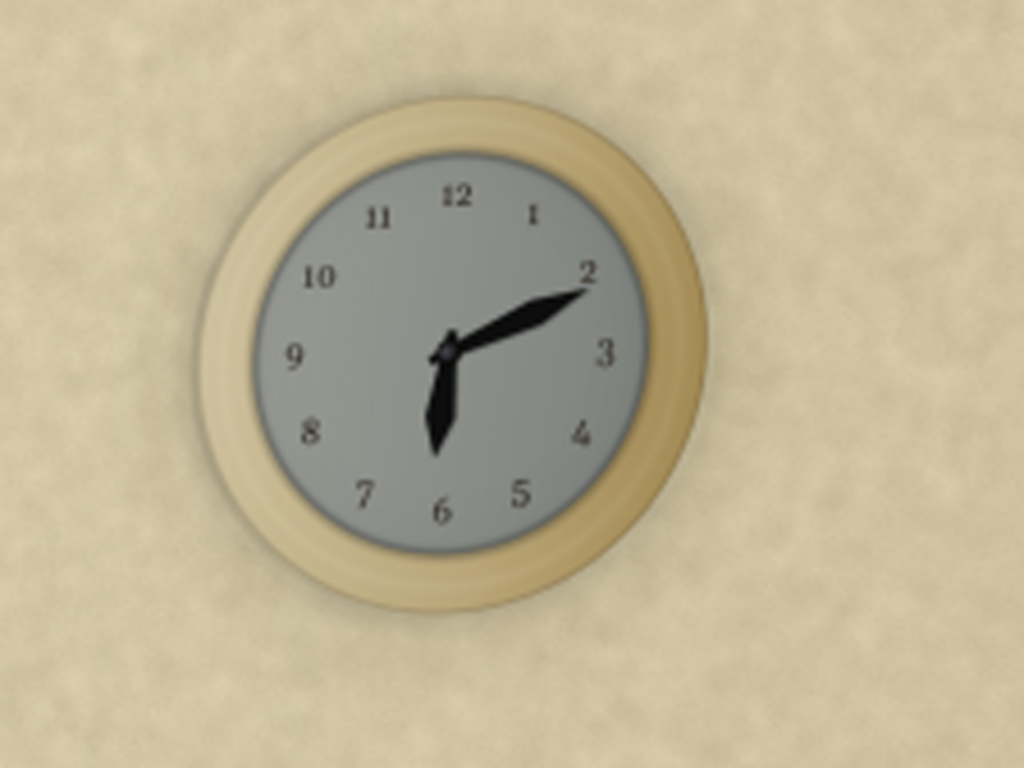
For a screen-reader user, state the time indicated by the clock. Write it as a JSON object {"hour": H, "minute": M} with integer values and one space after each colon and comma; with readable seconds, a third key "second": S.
{"hour": 6, "minute": 11}
